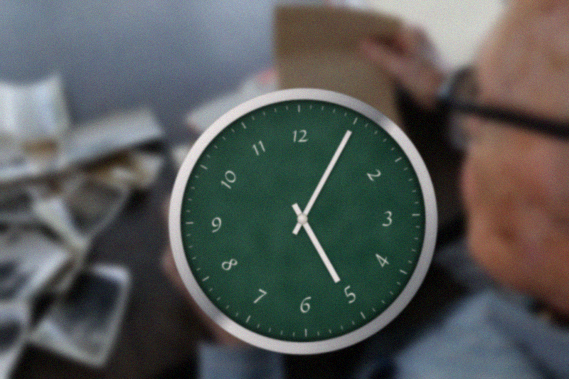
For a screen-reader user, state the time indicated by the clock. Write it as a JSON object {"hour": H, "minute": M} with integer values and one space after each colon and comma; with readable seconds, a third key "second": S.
{"hour": 5, "minute": 5}
